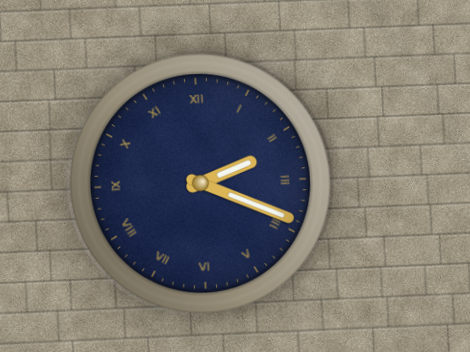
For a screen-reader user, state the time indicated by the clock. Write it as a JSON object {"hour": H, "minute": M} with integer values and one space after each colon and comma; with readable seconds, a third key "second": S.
{"hour": 2, "minute": 19}
